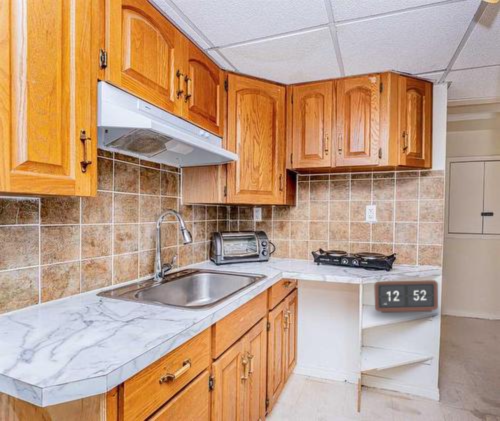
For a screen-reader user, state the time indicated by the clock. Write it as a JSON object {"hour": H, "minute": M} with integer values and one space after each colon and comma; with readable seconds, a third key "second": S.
{"hour": 12, "minute": 52}
